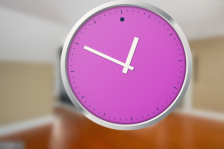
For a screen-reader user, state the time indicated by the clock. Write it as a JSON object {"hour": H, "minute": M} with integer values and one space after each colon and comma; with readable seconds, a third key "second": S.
{"hour": 12, "minute": 50}
